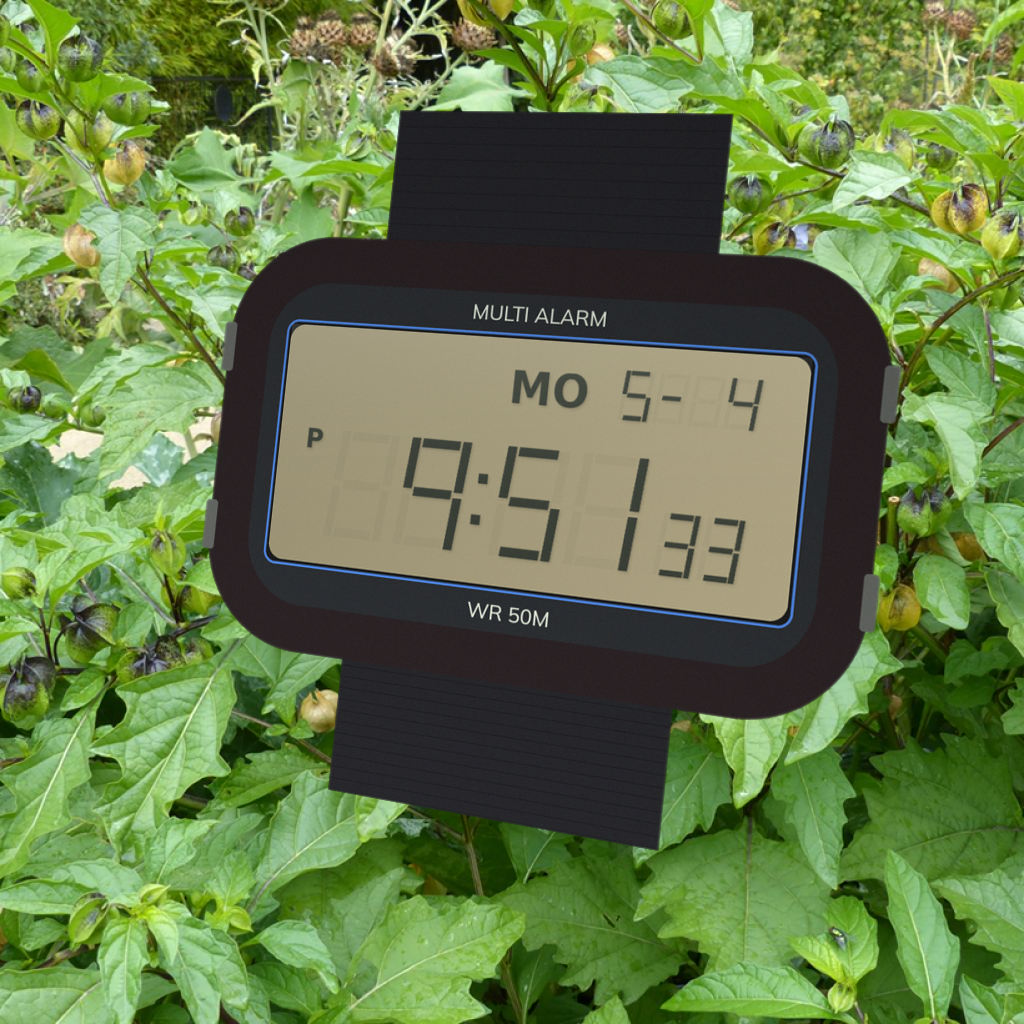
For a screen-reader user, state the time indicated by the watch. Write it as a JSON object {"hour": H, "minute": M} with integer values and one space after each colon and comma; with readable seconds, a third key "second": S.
{"hour": 9, "minute": 51, "second": 33}
